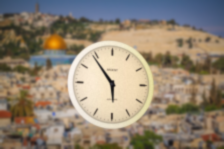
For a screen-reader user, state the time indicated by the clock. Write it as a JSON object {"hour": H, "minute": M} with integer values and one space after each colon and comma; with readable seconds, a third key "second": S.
{"hour": 5, "minute": 54}
